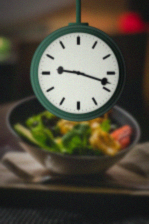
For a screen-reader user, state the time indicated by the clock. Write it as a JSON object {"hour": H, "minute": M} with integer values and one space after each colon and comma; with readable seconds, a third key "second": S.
{"hour": 9, "minute": 18}
